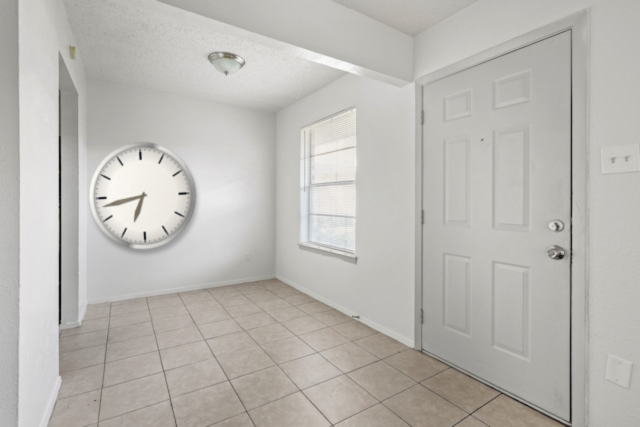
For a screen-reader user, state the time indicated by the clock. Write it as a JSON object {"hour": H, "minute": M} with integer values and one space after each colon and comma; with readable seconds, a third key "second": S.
{"hour": 6, "minute": 43}
